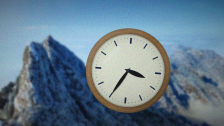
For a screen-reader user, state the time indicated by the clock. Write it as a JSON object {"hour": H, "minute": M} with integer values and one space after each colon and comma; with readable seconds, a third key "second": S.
{"hour": 3, "minute": 35}
